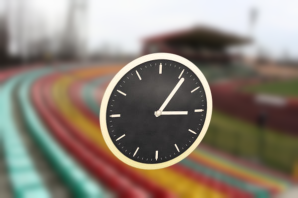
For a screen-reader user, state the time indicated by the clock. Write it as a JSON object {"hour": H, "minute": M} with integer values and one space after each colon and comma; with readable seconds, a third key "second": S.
{"hour": 3, "minute": 6}
